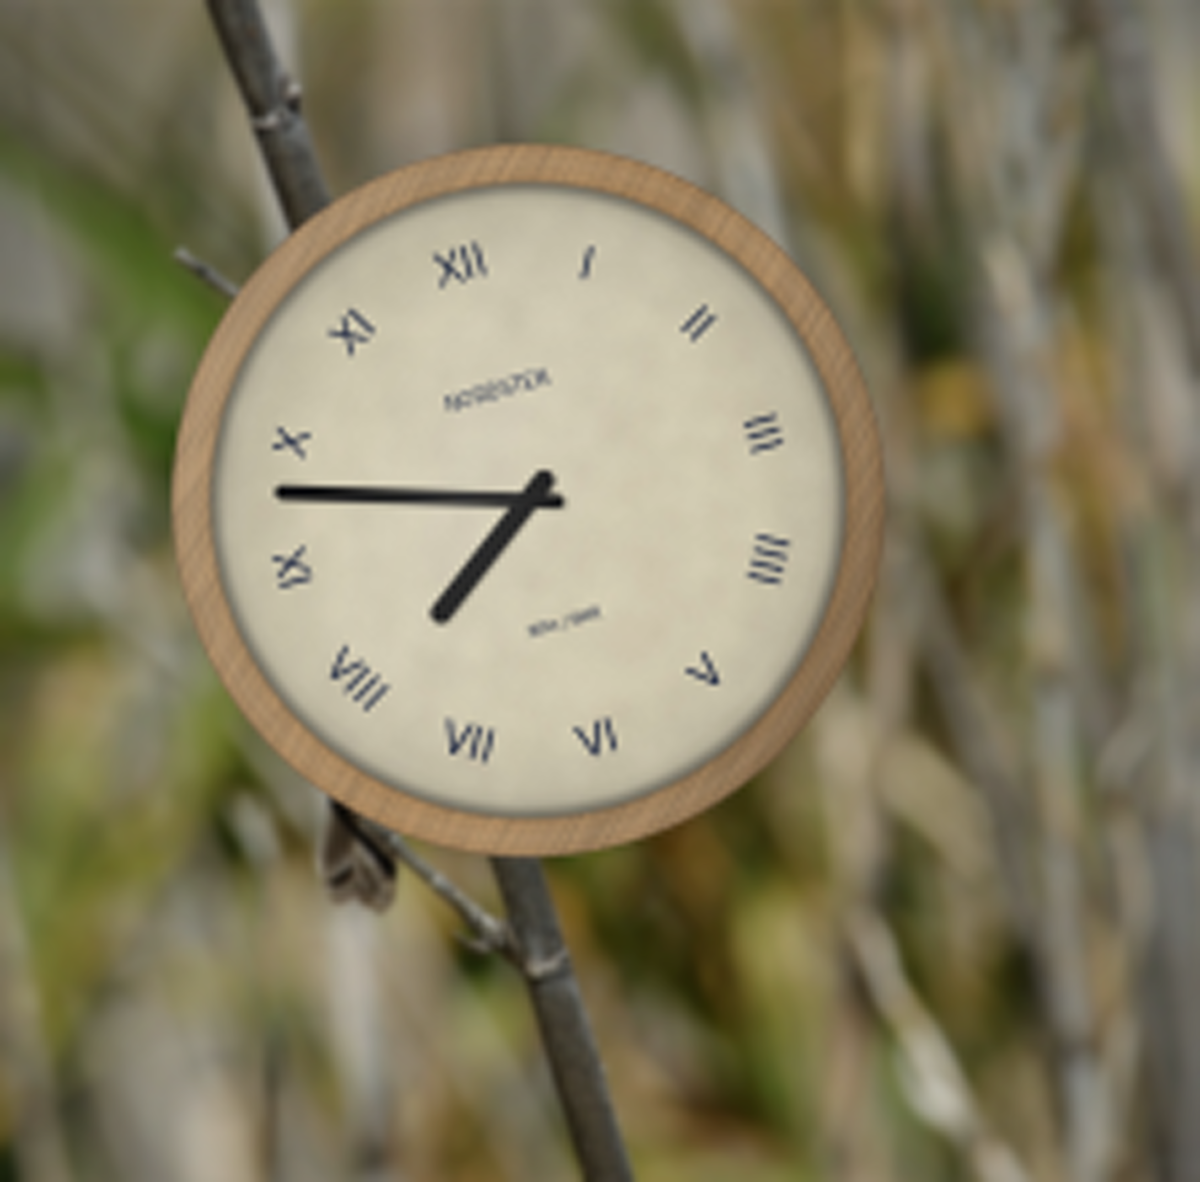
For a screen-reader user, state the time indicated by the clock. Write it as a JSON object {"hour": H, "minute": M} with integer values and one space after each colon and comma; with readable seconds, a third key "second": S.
{"hour": 7, "minute": 48}
